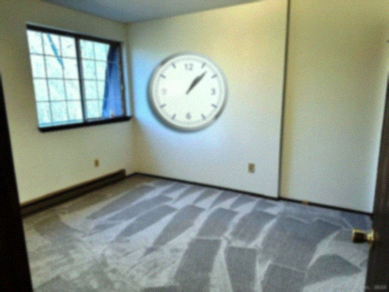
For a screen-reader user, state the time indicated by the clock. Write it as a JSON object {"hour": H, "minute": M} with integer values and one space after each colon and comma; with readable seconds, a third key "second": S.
{"hour": 1, "minute": 7}
